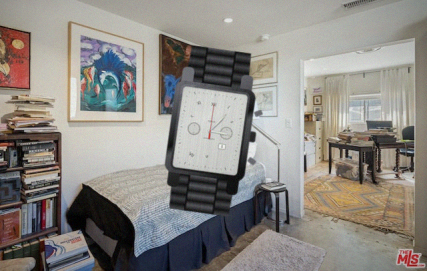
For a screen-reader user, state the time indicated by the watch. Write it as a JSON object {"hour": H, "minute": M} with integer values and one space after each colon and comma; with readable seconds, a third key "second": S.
{"hour": 3, "minute": 6}
